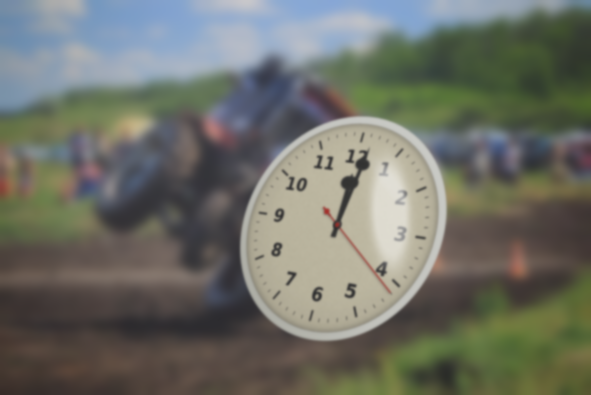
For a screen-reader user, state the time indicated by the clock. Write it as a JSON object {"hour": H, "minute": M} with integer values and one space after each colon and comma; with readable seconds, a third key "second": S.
{"hour": 12, "minute": 1, "second": 21}
